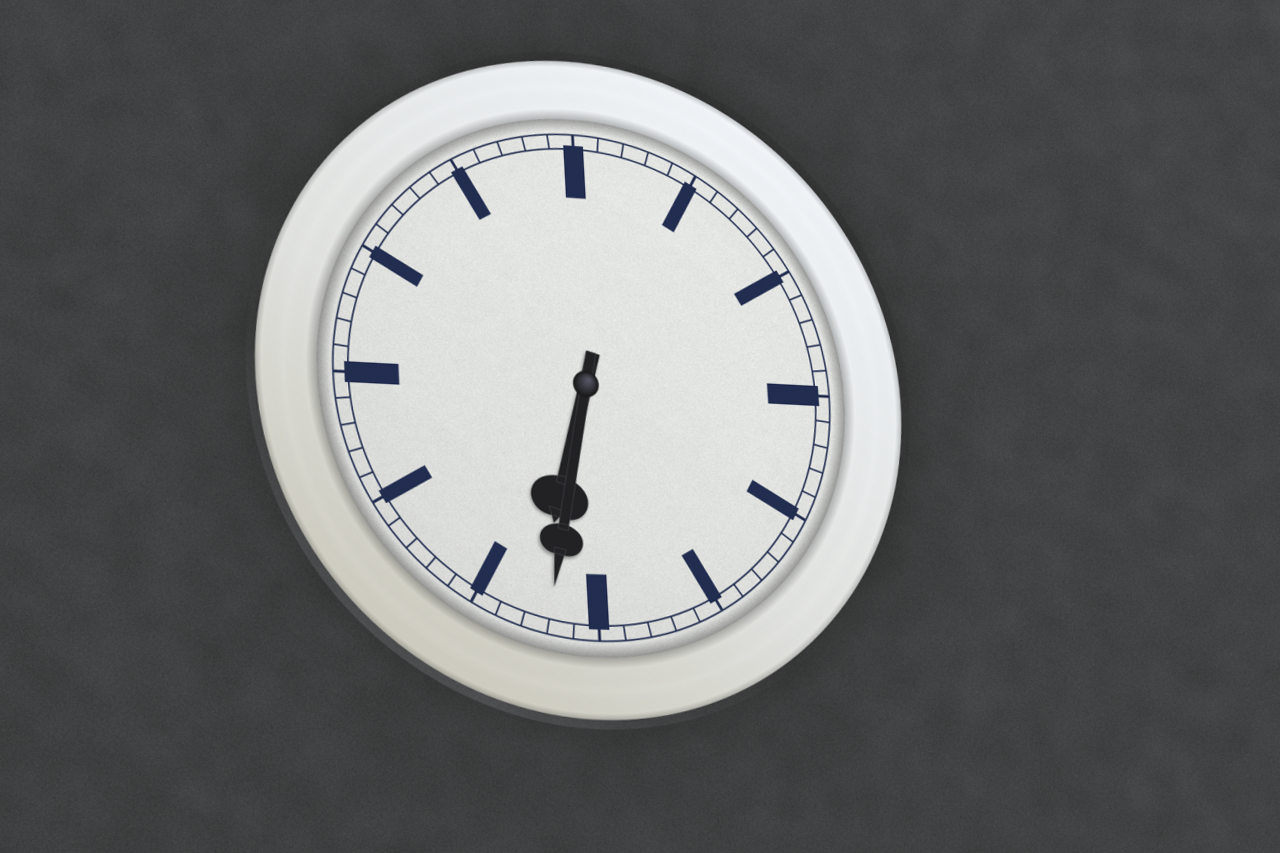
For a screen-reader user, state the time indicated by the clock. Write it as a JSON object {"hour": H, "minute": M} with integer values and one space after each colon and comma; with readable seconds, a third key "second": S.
{"hour": 6, "minute": 32}
